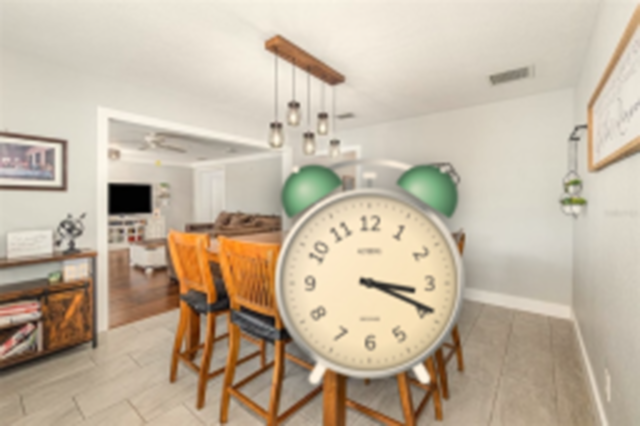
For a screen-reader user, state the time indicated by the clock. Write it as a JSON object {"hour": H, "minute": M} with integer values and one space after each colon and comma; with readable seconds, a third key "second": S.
{"hour": 3, "minute": 19}
